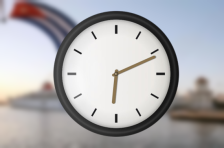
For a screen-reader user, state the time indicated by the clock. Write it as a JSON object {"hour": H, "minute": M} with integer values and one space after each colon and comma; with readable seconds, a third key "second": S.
{"hour": 6, "minute": 11}
